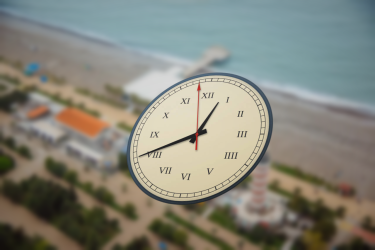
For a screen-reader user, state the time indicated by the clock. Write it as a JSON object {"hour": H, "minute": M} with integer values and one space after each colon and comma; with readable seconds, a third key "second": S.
{"hour": 12, "minute": 40, "second": 58}
